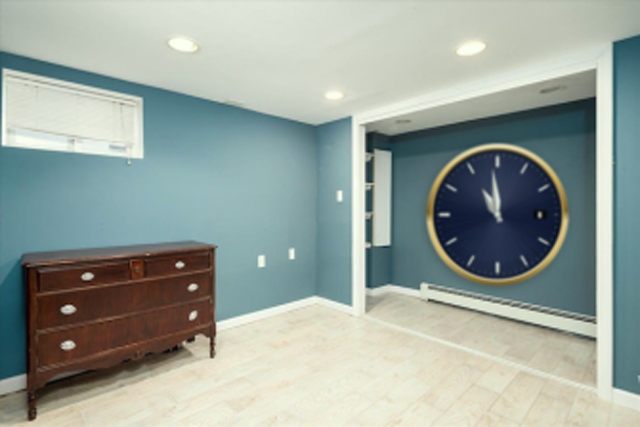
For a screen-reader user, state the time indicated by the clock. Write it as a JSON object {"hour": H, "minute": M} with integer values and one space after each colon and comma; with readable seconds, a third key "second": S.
{"hour": 10, "minute": 59}
